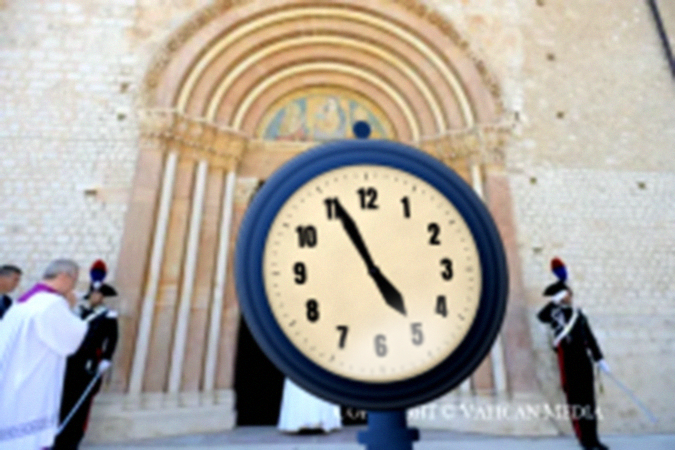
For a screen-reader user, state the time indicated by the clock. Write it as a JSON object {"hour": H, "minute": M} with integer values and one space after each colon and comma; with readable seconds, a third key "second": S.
{"hour": 4, "minute": 56}
